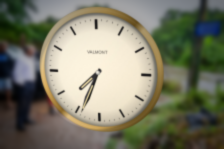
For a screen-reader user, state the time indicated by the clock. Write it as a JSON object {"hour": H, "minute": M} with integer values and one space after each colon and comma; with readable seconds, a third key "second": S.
{"hour": 7, "minute": 34}
